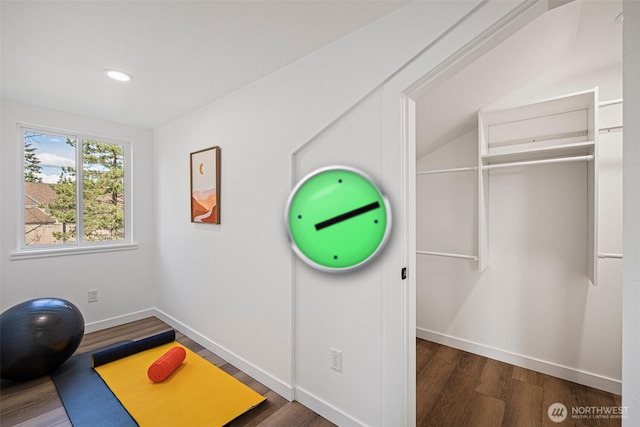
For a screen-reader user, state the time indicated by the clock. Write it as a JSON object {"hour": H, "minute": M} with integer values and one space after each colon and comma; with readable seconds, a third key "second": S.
{"hour": 8, "minute": 11}
